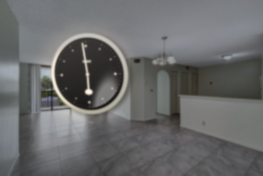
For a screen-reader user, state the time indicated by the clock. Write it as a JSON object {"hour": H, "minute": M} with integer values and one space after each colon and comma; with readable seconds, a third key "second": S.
{"hour": 5, "minute": 59}
